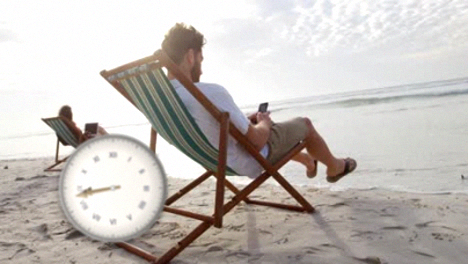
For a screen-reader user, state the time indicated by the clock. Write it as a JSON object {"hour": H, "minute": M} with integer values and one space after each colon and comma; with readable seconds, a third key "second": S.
{"hour": 8, "minute": 43}
